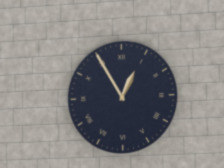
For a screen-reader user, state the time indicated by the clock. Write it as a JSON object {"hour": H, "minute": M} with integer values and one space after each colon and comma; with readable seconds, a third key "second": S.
{"hour": 12, "minute": 55}
